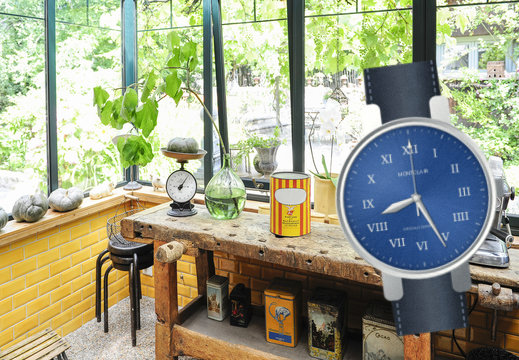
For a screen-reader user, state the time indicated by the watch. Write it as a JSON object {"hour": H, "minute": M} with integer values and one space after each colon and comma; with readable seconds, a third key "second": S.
{"hour": 8, "minute": 26, "second": 0}
